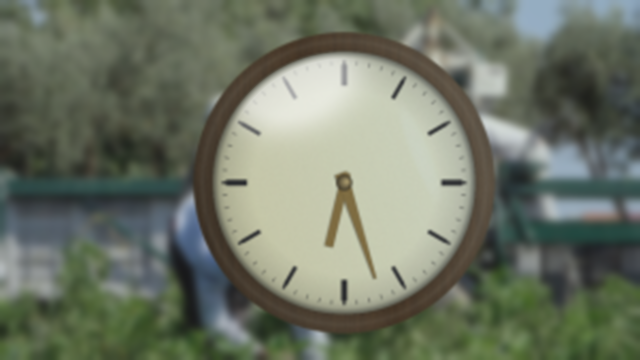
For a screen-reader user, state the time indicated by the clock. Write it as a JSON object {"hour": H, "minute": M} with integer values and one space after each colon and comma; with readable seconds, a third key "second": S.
{"hour": 6, "minute": 27}
